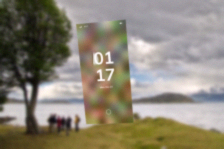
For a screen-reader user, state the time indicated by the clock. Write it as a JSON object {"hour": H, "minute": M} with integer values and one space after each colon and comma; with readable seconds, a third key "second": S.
{"hour": 1, "minute": 17}
